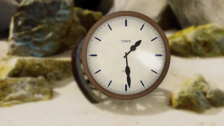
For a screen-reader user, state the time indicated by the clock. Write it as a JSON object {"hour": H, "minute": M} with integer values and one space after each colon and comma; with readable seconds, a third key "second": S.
{"hour": 1, "minute": 29}
